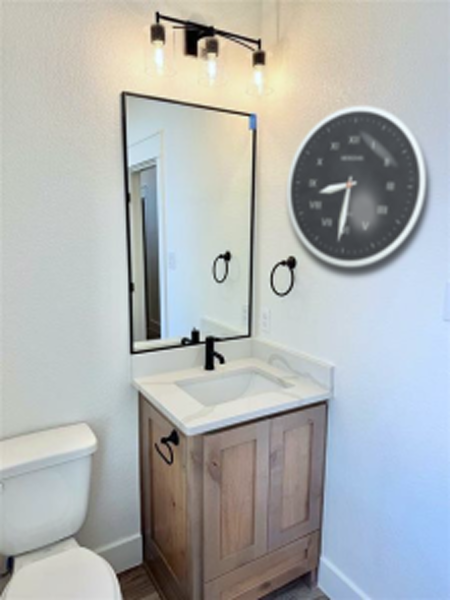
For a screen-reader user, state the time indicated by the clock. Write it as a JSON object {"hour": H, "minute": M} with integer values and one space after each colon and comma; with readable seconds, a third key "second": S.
{"hour": 8, "minute": 31}
